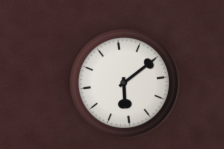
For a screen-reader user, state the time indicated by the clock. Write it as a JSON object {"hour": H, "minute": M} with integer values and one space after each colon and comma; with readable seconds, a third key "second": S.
{"hour": 6, "minute": 10}
